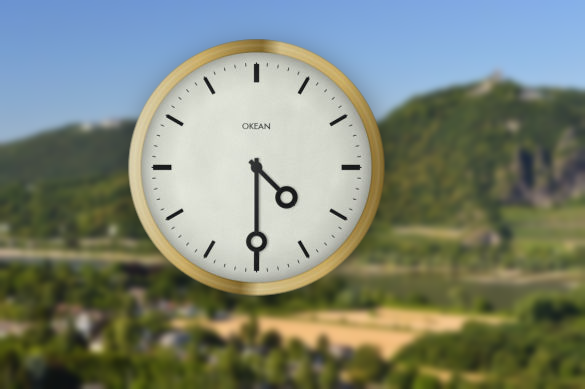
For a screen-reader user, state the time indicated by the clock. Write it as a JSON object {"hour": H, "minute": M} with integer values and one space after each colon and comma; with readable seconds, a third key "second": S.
{"hour": 4, "minute": 30}
